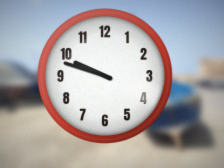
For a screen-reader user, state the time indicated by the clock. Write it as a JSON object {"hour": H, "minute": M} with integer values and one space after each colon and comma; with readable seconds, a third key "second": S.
{"hour": 9, "minute": 48}
